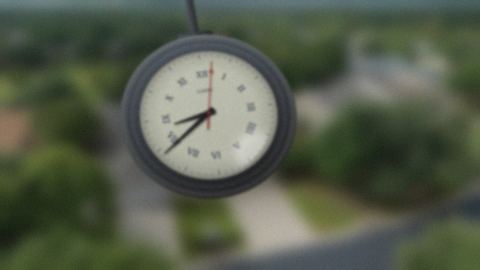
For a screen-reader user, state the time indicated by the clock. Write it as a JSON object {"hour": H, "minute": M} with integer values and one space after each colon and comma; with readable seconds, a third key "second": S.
{"hour": 8, "minute": 39, "second": 2}
